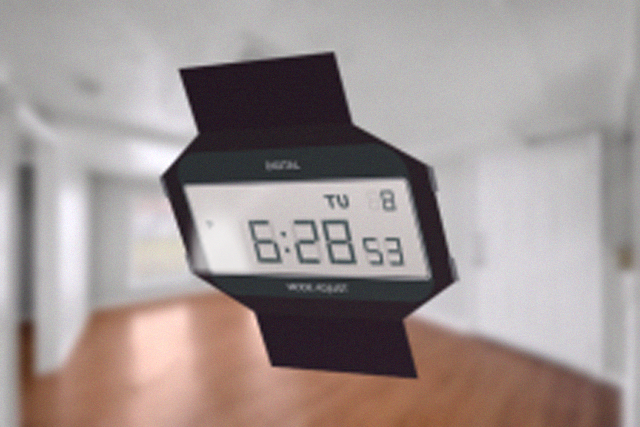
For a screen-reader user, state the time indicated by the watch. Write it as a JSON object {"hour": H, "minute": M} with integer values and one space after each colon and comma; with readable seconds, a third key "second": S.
{"hour": 6, "minute": 28, "second": 53}
